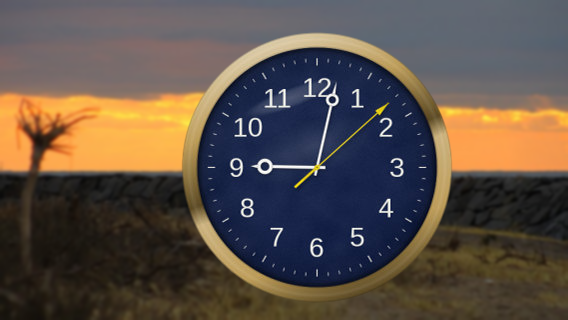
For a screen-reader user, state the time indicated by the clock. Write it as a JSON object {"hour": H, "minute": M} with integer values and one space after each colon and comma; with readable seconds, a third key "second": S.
{"hour": 9, "minute": 2, "second": 8}
